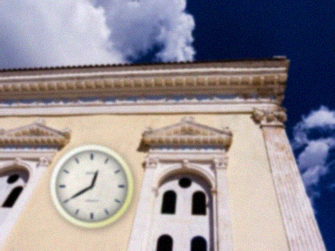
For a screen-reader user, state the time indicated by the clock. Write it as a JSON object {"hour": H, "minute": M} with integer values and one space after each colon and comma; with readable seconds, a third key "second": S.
{"hour": 12, "minute": 40}
